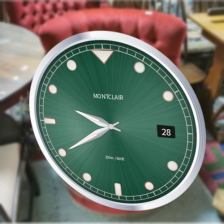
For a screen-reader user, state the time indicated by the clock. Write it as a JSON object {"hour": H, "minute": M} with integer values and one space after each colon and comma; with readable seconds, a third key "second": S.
{"hour": 9, "minute": 40}
